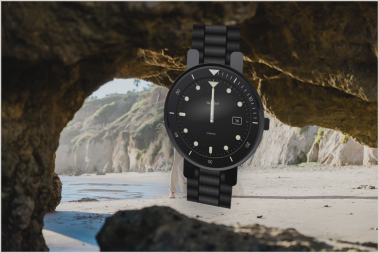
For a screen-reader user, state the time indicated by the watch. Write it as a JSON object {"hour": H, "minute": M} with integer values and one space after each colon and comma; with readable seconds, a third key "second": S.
{"hour": 12, "minute": 0}
